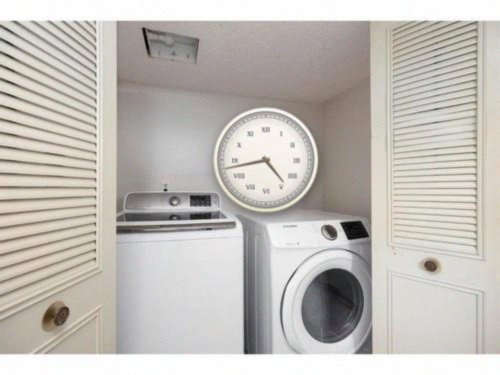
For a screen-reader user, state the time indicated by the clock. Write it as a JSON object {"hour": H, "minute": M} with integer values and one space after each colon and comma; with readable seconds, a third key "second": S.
{"hour": 4, "minute": 43}
